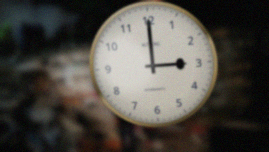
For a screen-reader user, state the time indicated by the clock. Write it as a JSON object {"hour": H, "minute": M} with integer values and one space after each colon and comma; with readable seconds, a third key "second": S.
{"hour": 3, "minute": 0}
